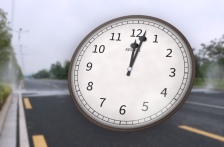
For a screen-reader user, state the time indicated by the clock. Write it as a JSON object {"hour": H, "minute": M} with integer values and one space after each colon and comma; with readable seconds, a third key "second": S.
{"hour": 12, "minute": 2}
